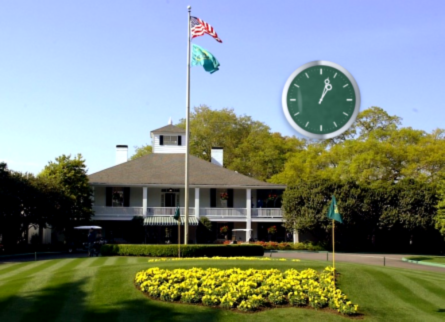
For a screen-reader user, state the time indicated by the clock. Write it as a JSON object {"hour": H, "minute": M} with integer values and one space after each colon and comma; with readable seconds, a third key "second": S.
{"hour": 1, "minute": 3}
